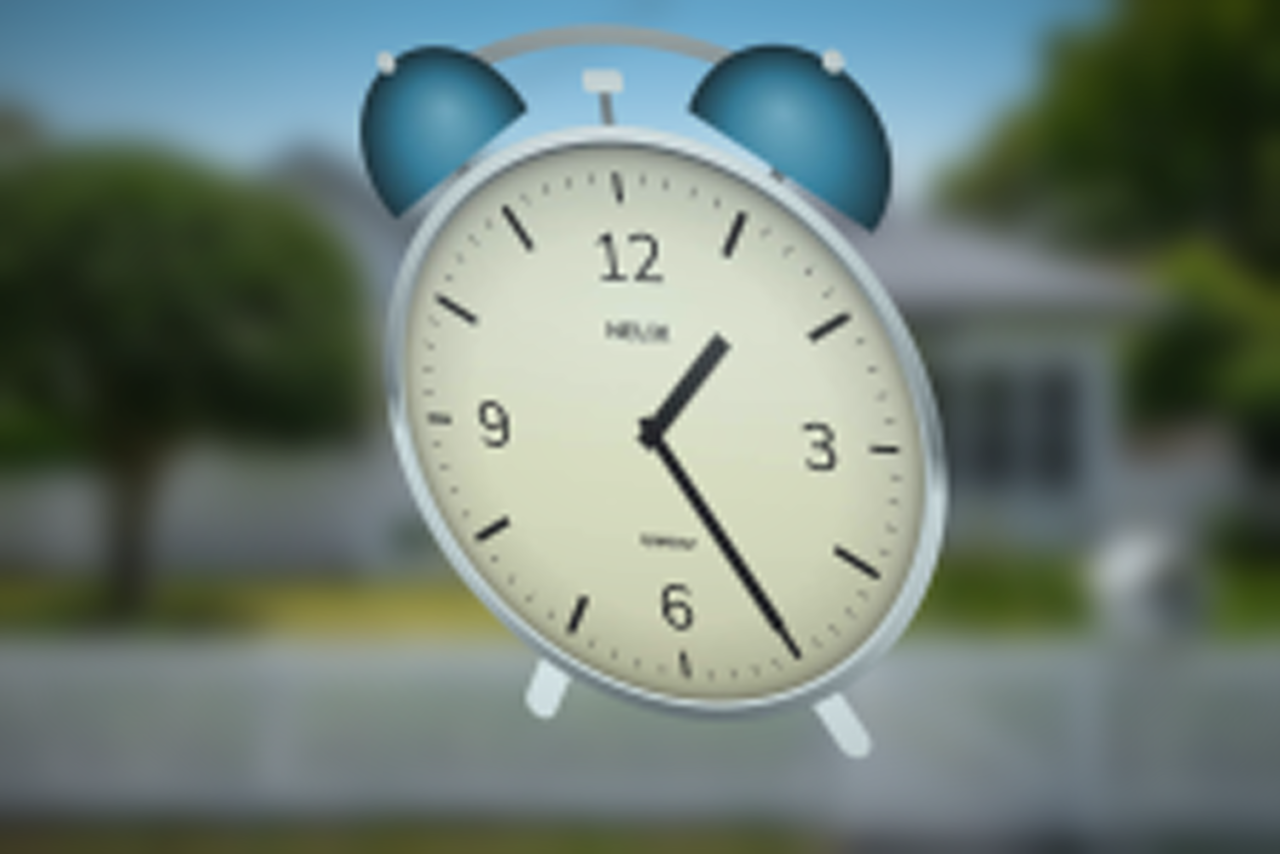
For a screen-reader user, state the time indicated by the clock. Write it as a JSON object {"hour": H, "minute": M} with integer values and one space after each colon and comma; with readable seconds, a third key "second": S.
{"hour": 1, "minute": 25}
